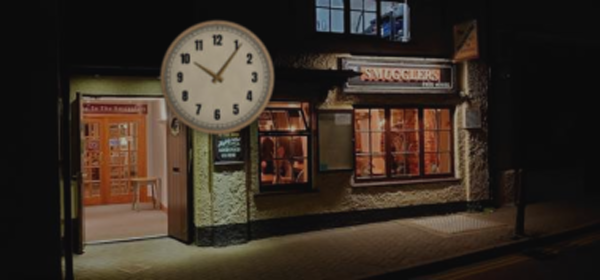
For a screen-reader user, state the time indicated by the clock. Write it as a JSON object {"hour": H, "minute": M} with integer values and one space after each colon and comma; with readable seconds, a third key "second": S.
{"hour": 10, "minute": 6}
